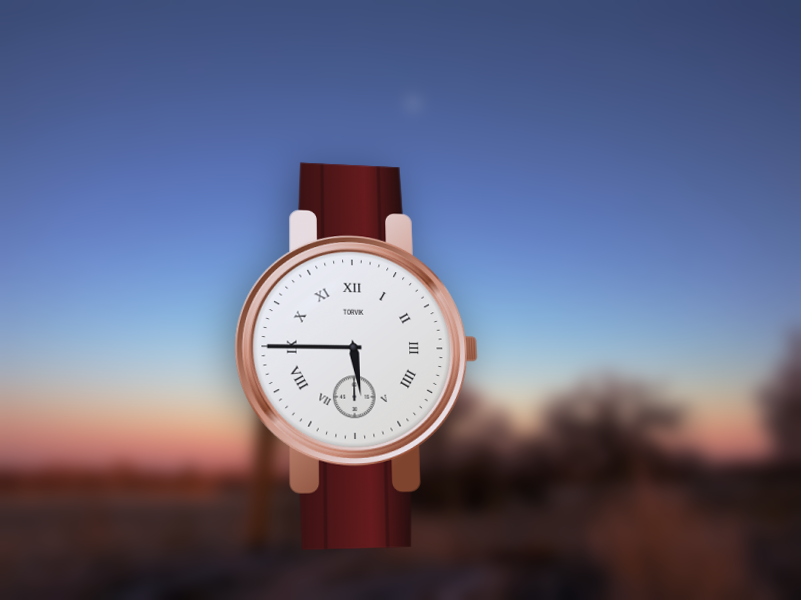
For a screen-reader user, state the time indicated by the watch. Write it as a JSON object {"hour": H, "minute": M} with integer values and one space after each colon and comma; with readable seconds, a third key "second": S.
{"hour": 5, "minute": 45}
